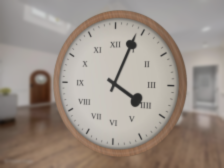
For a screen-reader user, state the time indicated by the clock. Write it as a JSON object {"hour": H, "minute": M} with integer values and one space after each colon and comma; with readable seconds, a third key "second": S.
{"hour": 4, "minute": 4}
